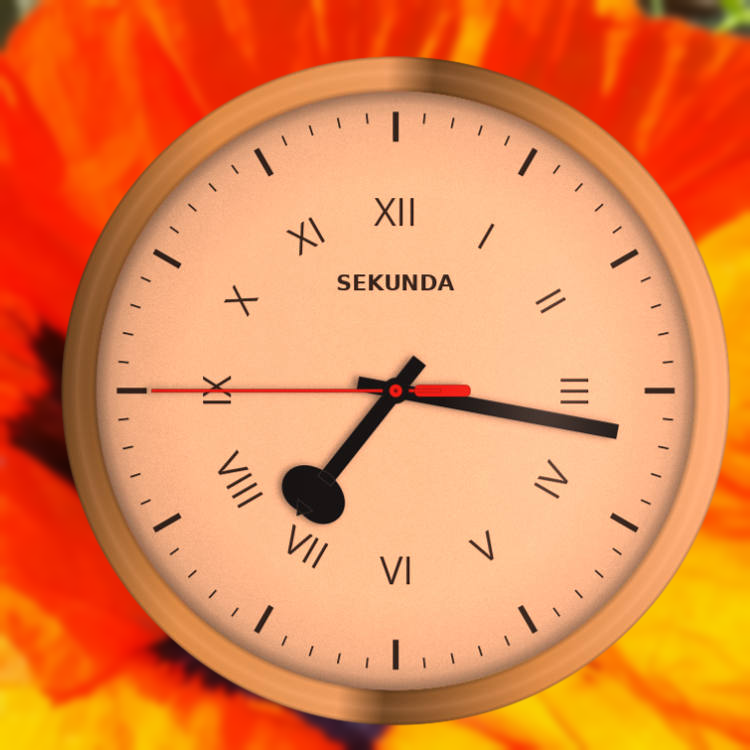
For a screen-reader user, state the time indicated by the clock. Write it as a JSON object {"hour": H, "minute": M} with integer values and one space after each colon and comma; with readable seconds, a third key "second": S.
{"hour": 7, "minute": 16, "second": 45}
